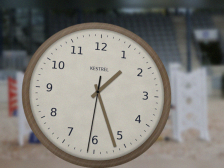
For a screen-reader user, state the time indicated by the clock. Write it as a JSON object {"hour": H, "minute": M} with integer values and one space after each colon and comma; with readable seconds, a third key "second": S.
{"hour": 1, "minute": 26, "second": 31}
